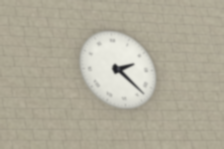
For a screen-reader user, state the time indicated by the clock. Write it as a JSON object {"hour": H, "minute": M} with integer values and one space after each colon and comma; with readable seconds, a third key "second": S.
{"hour": 2, "minute": 23}
